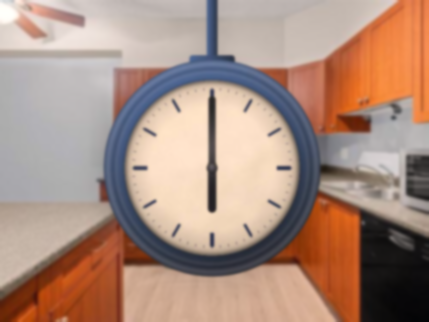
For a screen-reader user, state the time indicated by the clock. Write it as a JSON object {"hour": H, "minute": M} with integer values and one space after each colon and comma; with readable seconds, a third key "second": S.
{"hour": 6, "minute": 0}
